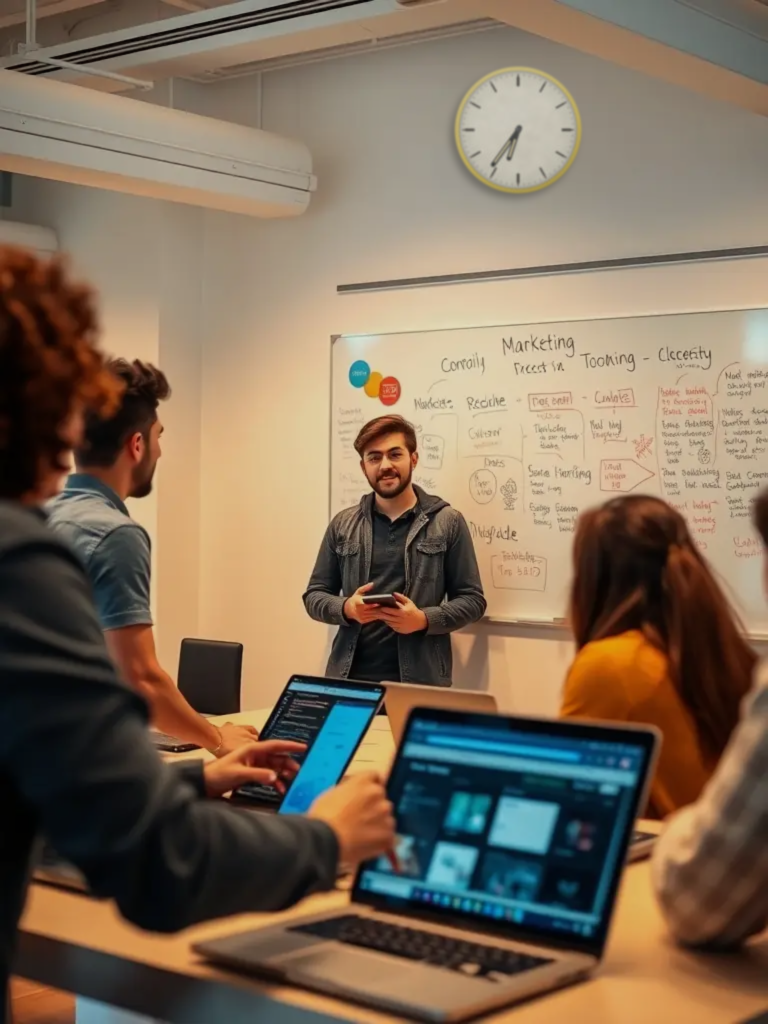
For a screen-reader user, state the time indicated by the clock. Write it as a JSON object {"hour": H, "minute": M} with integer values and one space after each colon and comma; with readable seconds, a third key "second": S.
{"hour": 6, "minute": 36}
